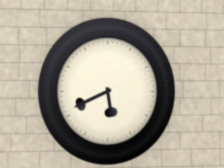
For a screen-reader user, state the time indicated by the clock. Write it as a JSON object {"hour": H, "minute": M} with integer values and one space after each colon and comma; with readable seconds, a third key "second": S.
{"hour": 5, "minute": 41}
